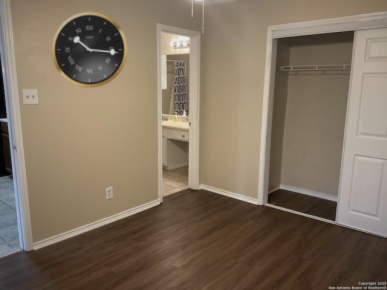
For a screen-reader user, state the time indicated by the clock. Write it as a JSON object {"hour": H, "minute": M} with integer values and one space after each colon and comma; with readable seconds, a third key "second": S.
{"hour": 10, "minute": 16}
